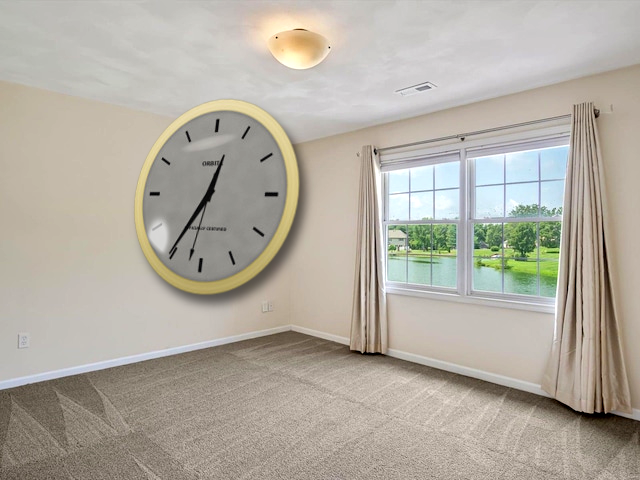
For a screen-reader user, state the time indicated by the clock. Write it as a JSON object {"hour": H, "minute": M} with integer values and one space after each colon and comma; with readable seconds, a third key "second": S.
{"hour": 12, "minute": 35, "second": 32}
